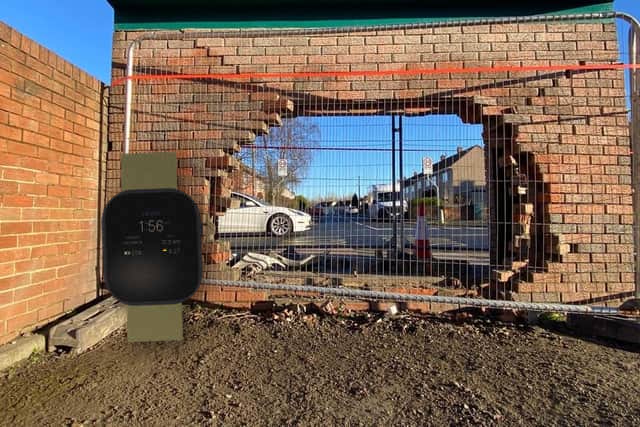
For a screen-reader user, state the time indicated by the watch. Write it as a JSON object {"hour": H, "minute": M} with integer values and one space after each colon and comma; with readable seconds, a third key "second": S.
{"hour": 1, "minute": 56}
